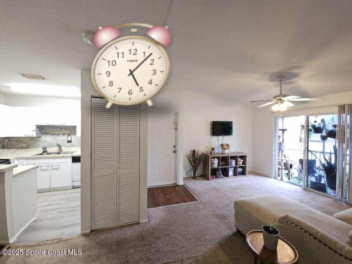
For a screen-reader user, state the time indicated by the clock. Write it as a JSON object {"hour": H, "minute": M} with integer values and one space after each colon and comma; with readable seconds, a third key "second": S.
{"hour": 5, "minute": 7}
